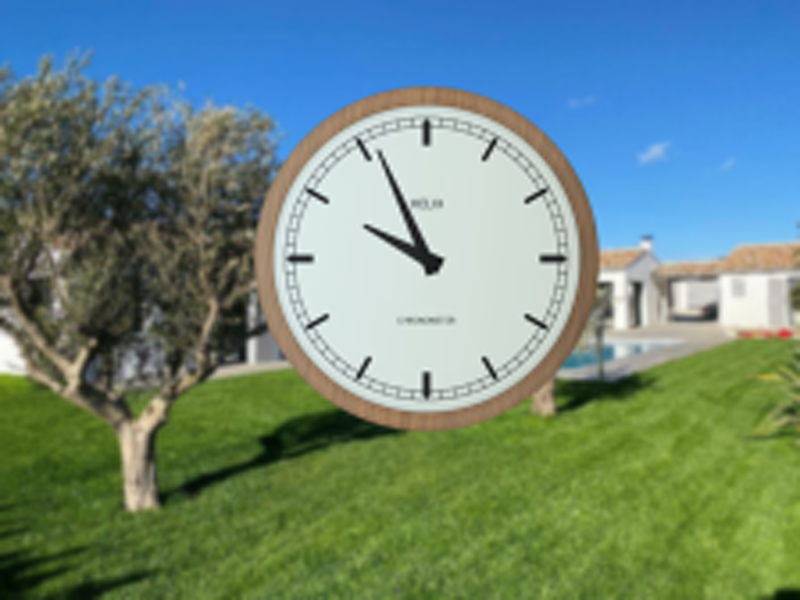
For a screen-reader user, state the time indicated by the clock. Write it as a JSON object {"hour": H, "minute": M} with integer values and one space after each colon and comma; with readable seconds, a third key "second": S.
{"hour": 9, "minute": 56}
